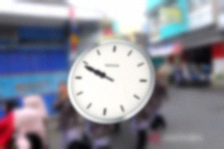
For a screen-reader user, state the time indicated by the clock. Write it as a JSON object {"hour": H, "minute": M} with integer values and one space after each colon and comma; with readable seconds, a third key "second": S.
{"hour": 9, "minute": 49}
